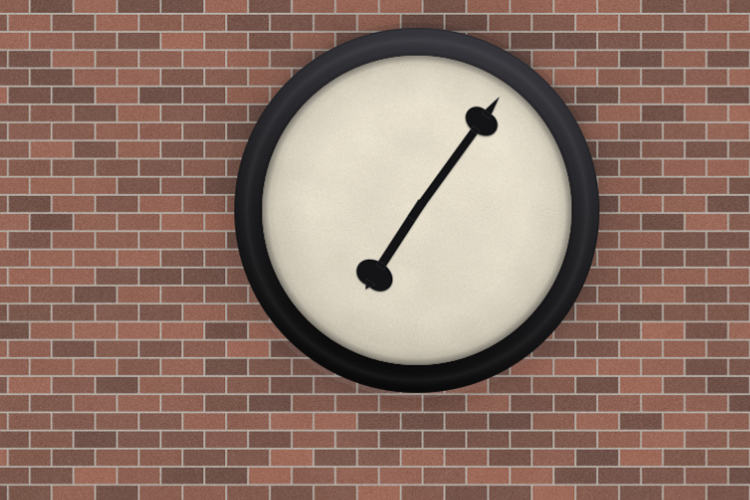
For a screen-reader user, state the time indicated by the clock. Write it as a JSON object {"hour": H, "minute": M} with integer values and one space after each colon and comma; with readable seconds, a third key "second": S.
{"hour": 7, "minute": 6}
